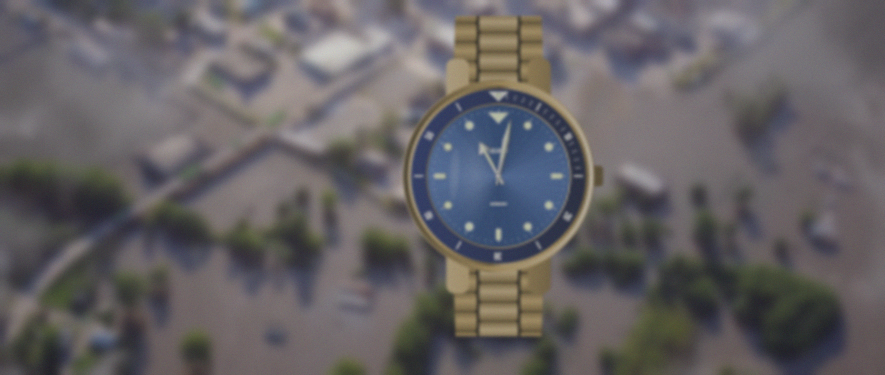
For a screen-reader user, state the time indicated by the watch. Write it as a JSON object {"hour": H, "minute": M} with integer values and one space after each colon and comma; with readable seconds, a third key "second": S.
{"hour": 11, "minute": 2}
